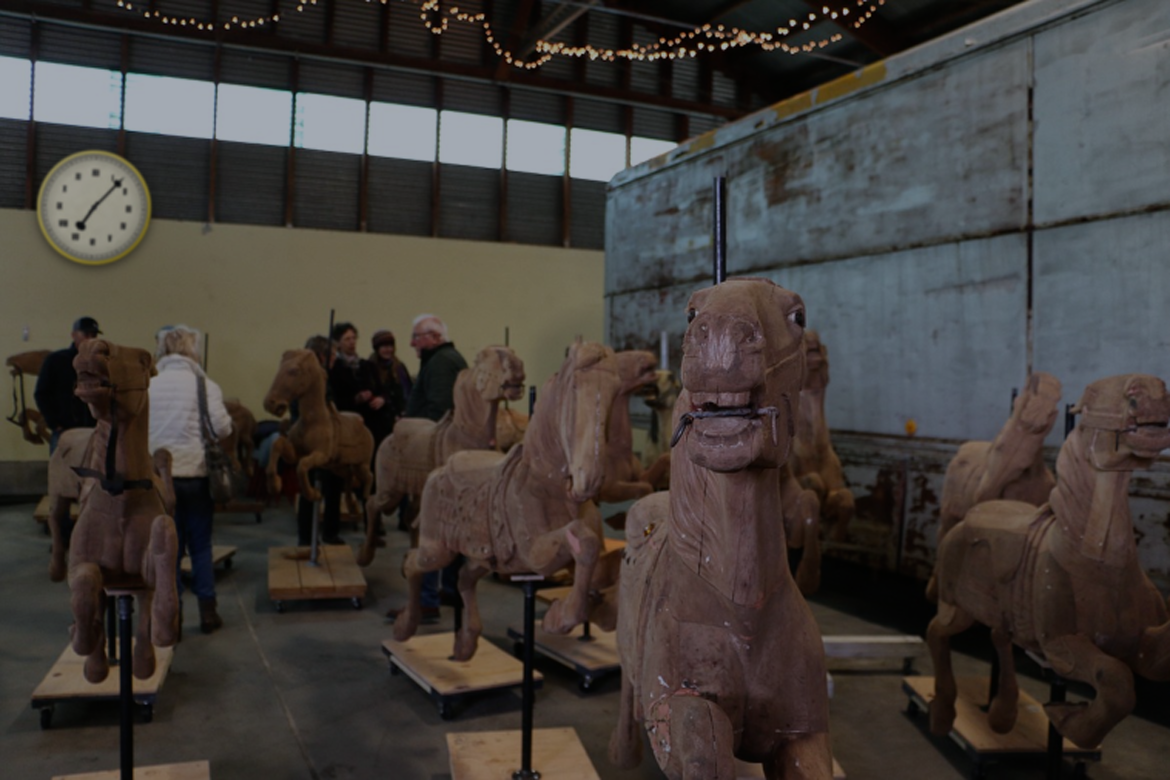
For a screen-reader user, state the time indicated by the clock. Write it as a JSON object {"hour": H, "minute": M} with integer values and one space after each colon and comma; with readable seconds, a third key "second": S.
{"hour": 7, "minute": 7}
